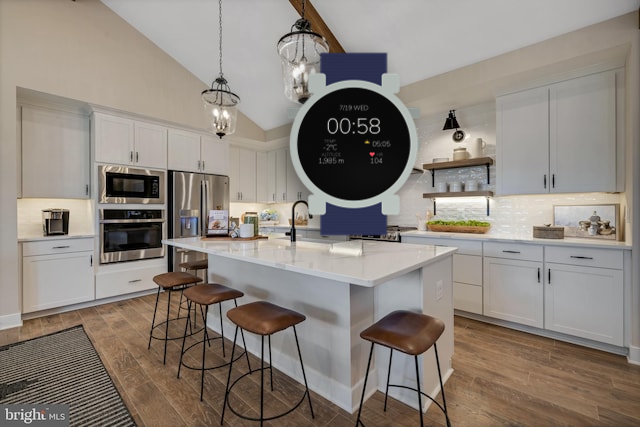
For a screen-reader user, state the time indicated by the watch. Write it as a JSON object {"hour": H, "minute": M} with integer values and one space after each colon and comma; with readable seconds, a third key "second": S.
{"hour": 0, "minute": 58}
